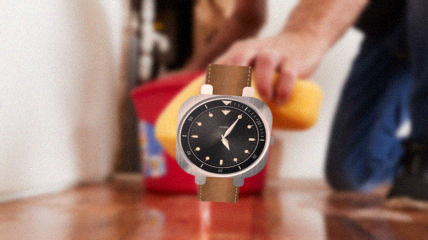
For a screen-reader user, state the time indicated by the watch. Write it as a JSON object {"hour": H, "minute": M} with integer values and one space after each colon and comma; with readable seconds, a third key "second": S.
{"hour": 5, "minute": 5}
